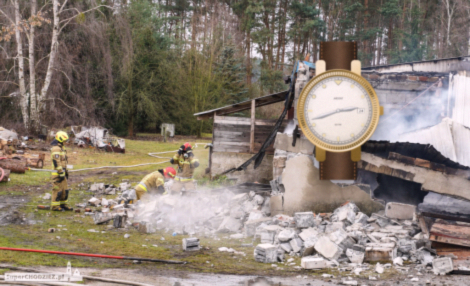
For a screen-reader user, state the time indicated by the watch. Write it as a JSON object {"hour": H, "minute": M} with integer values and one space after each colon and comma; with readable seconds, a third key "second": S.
{"hour": 2, "minute": 42}
